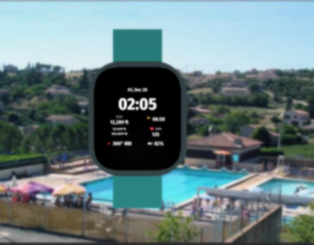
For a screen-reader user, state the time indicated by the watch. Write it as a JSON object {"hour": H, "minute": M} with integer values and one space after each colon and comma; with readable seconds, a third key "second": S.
{"hour": 2, "minute": 5}
